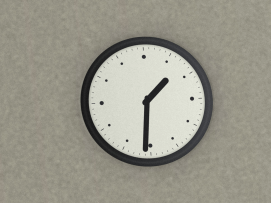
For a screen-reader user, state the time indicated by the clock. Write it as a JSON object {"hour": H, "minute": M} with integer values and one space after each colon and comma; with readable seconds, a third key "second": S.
{"hour": 1, "minute": 31}
